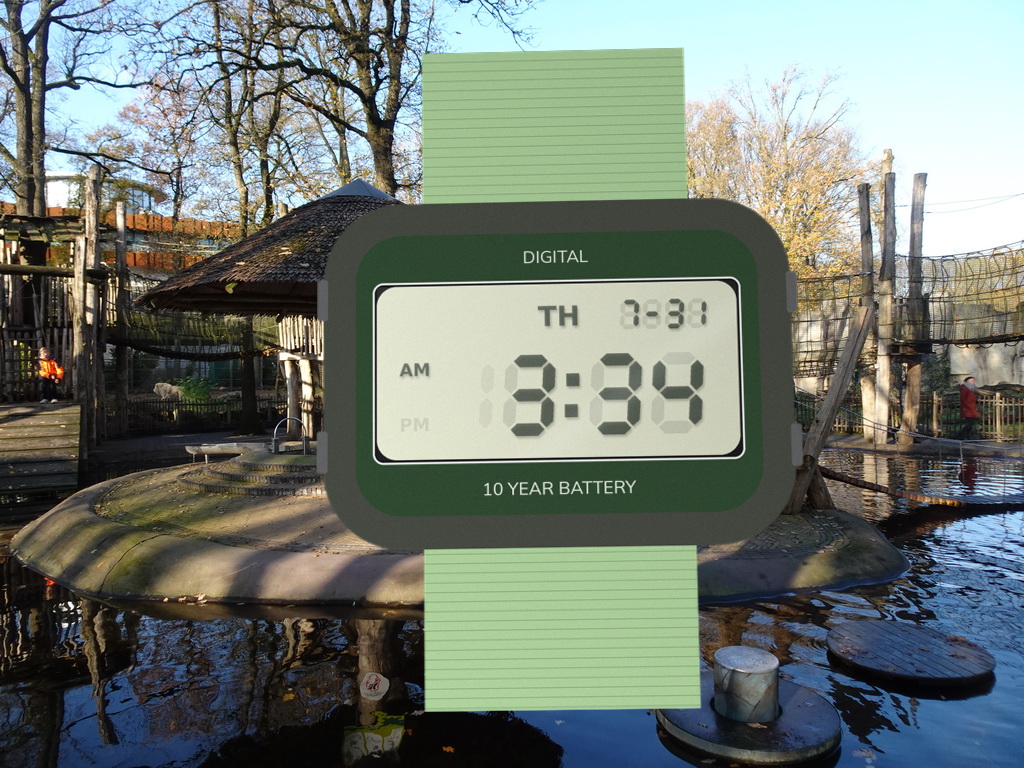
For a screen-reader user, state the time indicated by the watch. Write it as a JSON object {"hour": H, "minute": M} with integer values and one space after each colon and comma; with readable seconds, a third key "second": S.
{"hour": 3, "minute": 34}
